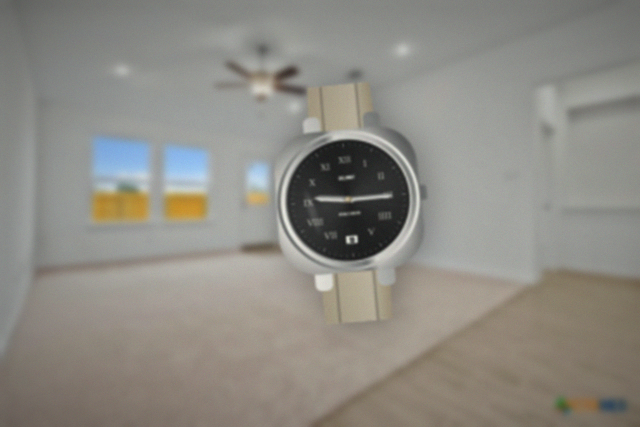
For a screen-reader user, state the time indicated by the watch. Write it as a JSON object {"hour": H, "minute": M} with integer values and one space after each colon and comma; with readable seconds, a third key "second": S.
{"hour": 9, "minute": 15}
